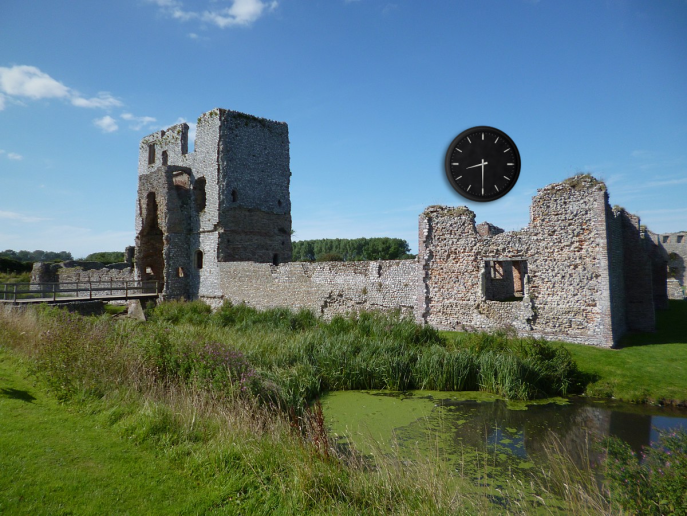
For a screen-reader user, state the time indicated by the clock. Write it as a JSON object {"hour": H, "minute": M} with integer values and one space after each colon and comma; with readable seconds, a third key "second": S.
{"hour": 8, "minute": 30}
